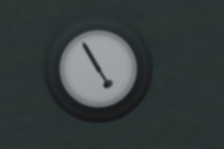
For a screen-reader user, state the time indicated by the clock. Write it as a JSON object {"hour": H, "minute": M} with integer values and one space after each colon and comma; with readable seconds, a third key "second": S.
{"hour": 4, "minute": 55}
